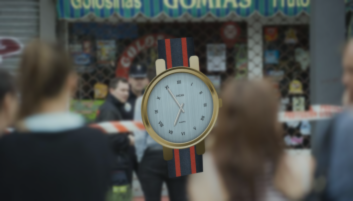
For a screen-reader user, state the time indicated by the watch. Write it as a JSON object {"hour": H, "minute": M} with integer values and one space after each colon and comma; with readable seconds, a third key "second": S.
{"hour": 6, "minute": 55}
